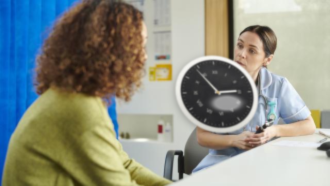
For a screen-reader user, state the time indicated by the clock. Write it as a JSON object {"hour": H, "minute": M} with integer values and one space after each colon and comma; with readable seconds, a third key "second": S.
{"hour": 2, "minute": 54}
